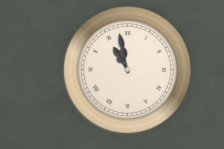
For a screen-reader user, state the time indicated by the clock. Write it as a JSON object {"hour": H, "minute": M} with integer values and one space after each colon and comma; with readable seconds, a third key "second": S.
{"hour": 10, "minute": 58}
